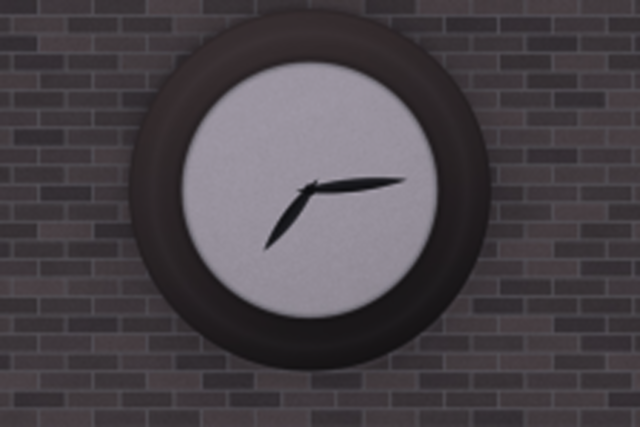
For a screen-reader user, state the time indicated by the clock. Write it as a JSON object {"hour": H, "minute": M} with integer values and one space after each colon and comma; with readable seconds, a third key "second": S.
{"hour": 7, "minute": 14}
